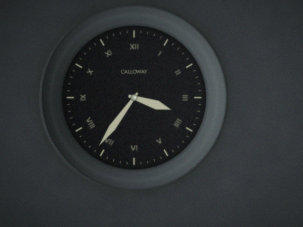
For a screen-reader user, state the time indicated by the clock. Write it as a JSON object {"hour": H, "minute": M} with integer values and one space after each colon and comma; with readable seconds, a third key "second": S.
{"hour": 3, "minute": 36}
